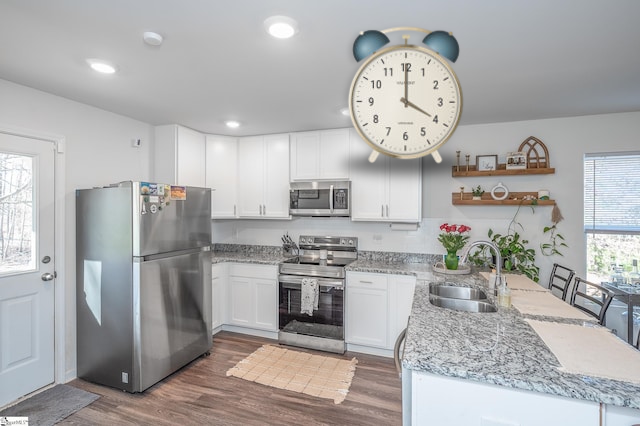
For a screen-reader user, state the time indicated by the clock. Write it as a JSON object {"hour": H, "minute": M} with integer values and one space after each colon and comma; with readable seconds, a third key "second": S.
{"hour": 4, "minute": 0}
